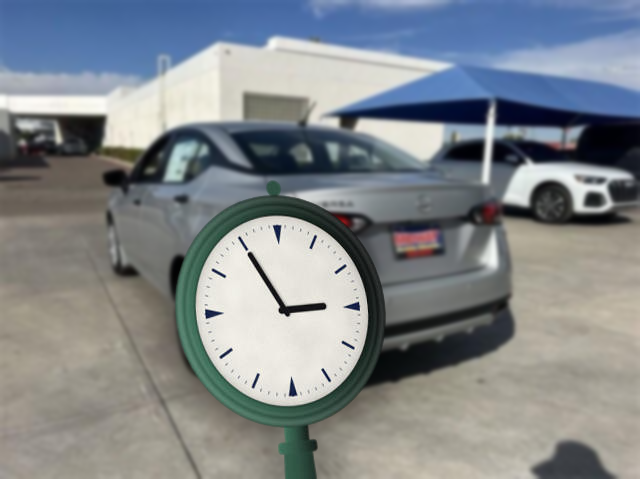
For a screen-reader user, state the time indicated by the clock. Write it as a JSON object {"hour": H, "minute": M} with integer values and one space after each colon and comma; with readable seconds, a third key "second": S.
{"hour": 2, "minute": 55}
